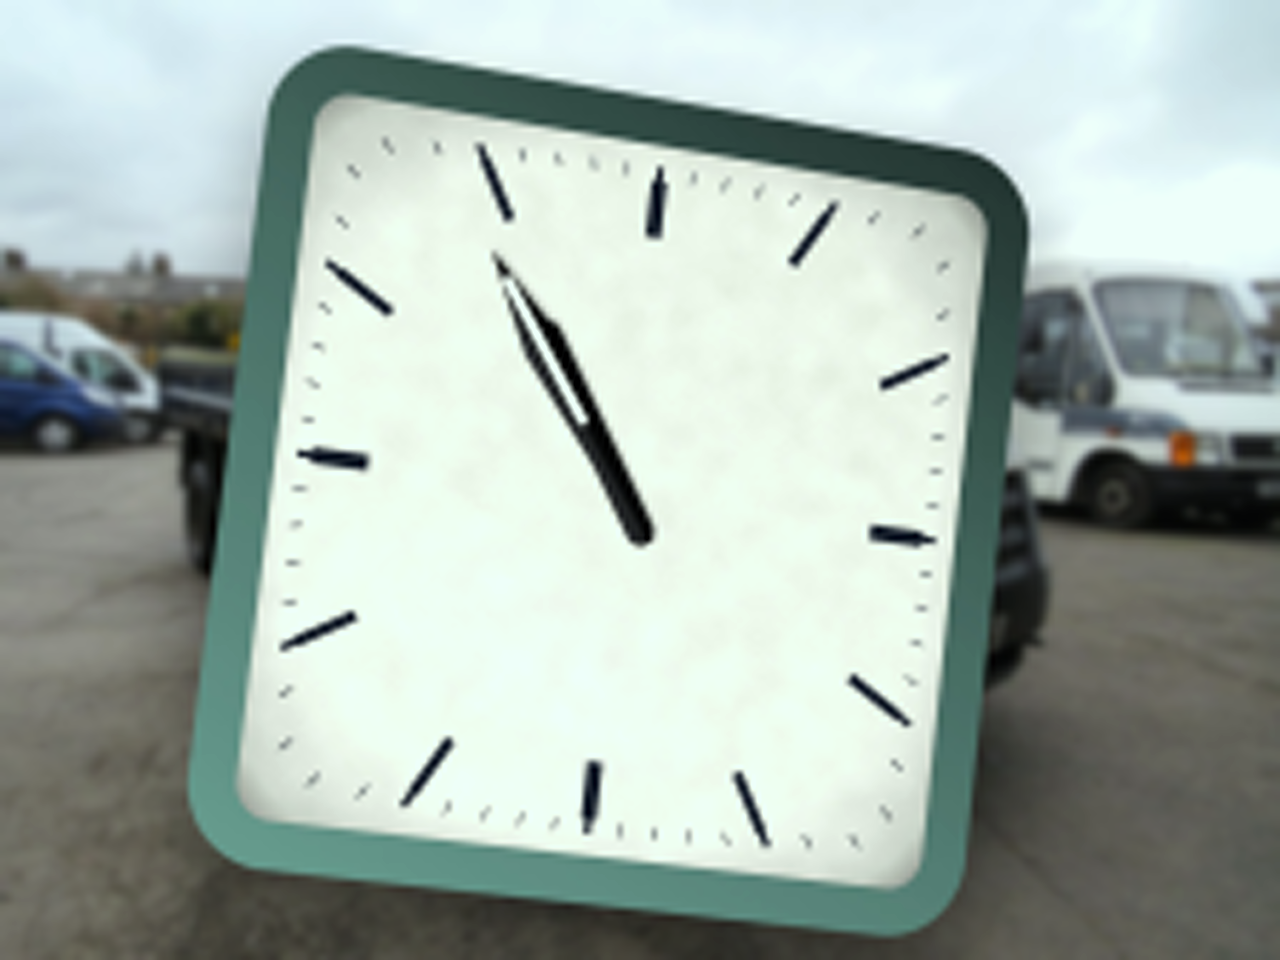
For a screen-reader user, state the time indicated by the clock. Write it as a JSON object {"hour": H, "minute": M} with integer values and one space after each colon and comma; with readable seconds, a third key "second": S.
{"hour": 10, "minute": 54}
